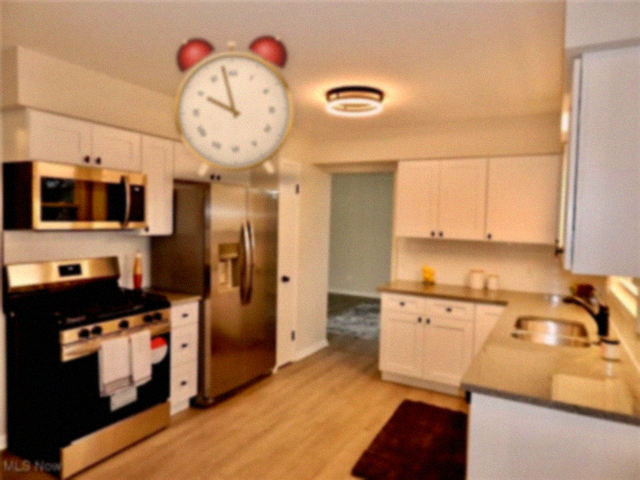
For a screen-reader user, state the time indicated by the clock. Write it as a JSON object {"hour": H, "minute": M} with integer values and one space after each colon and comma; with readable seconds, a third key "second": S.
{"hour": 9, "minute": 58}
